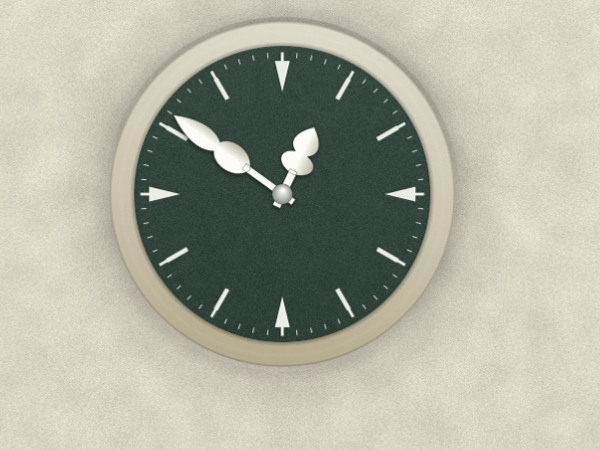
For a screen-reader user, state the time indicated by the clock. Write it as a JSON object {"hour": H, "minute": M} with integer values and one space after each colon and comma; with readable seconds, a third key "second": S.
{"hour": 12, "minute": 51}
